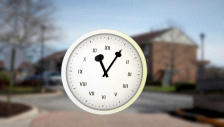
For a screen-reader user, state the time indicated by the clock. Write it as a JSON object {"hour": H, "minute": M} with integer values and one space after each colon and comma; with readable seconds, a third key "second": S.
{"hour": 11, "minute": 5}
